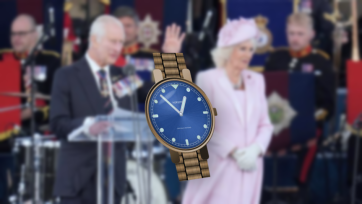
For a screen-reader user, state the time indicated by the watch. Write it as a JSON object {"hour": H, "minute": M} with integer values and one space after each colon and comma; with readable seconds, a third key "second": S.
{"hour": 12, "minute": 53}
